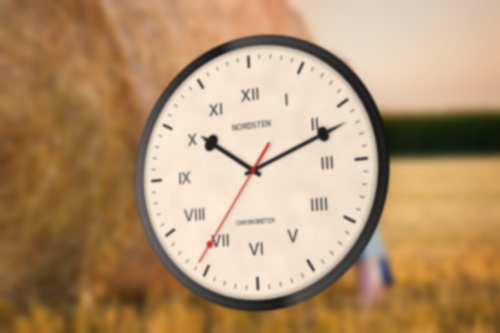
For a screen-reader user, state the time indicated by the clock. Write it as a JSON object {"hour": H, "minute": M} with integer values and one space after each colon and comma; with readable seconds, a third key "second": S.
{"hour": 10, "minute": 11, "second": 36}
